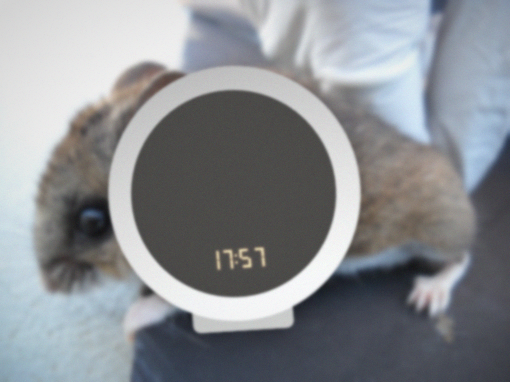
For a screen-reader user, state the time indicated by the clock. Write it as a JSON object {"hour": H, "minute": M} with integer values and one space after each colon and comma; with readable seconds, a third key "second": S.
{"hour": 17, "minute": 57}
